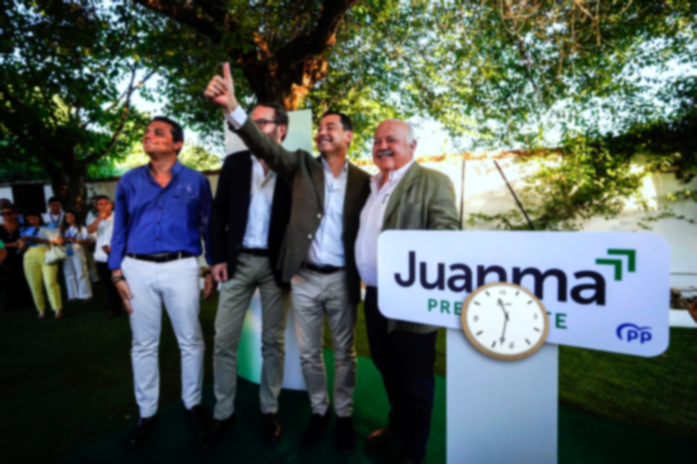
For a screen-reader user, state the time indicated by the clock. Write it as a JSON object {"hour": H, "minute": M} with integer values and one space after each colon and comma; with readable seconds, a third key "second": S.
{"hour": 11, "minute": 33}
